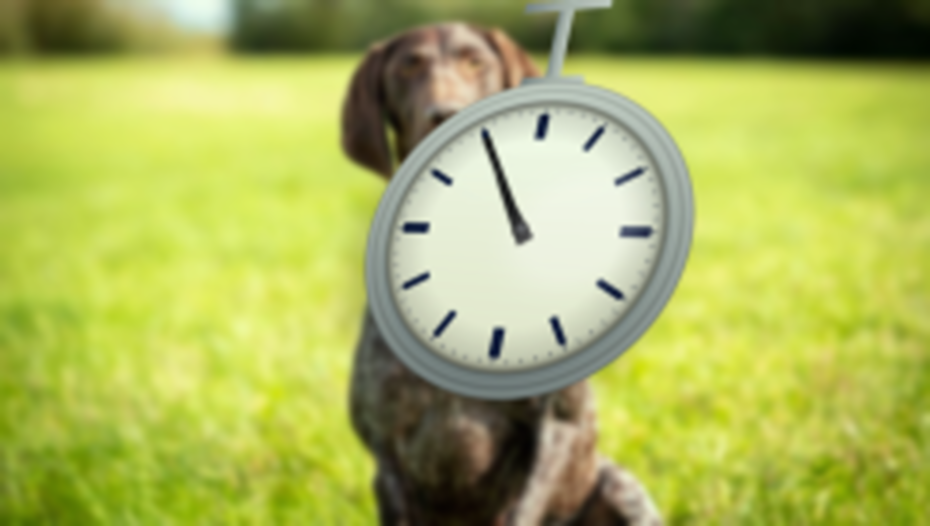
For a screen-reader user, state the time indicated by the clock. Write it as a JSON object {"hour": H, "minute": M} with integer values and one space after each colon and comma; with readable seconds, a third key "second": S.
{"hour": 10, "minute": 55}
